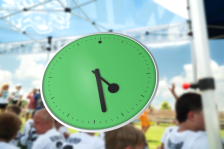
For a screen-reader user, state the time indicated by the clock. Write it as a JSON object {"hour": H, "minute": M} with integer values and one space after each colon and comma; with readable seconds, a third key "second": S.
{"hour": 4, "minute": 28}
